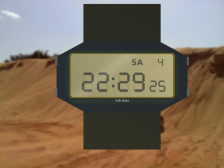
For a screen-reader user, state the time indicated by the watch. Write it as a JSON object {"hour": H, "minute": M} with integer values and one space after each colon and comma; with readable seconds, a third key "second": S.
{"hour": 22, "minute": 29, "second": 25}
